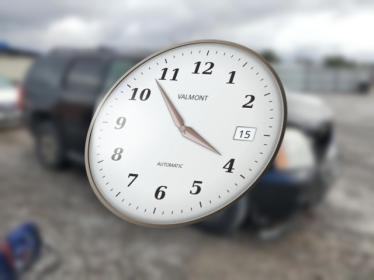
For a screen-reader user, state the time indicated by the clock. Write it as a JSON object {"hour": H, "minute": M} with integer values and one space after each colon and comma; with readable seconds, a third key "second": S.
{"hour": 3, "minute": 53}
